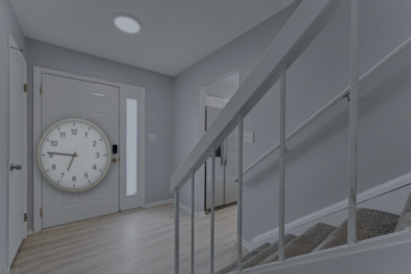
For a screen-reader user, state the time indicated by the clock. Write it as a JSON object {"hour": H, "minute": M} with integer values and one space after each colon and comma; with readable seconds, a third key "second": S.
{"hour": 6, "minute": 46}
